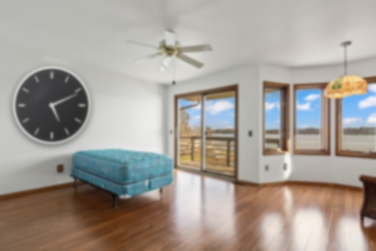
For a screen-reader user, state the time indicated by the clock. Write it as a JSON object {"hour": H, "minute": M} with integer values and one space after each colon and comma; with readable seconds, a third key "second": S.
{"hour": 5, "minute": 11}
